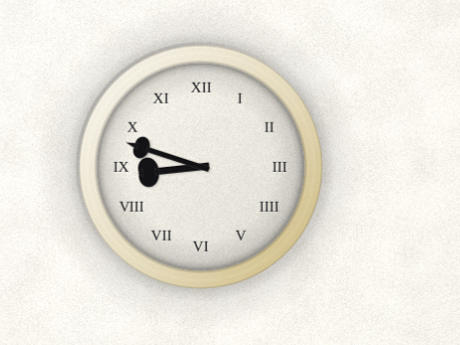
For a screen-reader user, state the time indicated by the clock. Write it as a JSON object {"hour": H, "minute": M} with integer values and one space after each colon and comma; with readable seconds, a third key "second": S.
{"hour": 8, "minute": 48}
